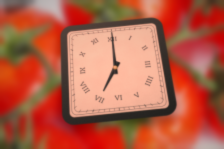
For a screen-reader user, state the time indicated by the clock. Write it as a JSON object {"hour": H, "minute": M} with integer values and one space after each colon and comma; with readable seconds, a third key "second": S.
{"hour": 7, "minute": 0}
